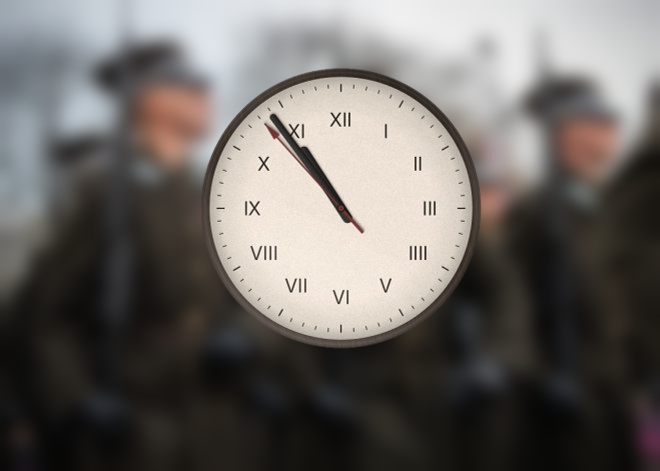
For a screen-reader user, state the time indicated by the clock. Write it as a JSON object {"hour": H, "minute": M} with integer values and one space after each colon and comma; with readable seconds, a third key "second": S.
{"hour": 10, "minute": 53, "second": 53}
